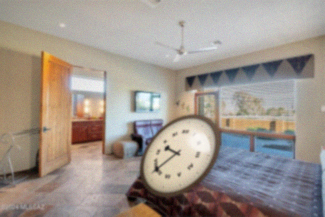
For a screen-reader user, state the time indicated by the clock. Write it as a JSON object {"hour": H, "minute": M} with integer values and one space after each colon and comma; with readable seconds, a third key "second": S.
{"hour": 9, "minute": 37}
